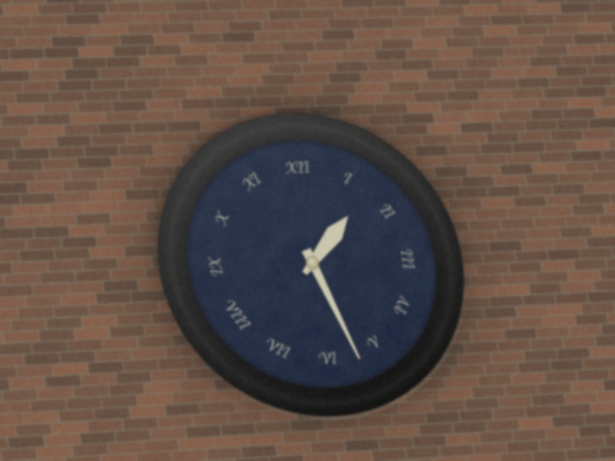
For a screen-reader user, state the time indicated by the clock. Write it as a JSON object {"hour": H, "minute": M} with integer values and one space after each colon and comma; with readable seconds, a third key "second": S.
{"hour": 1, "minute": 27}
